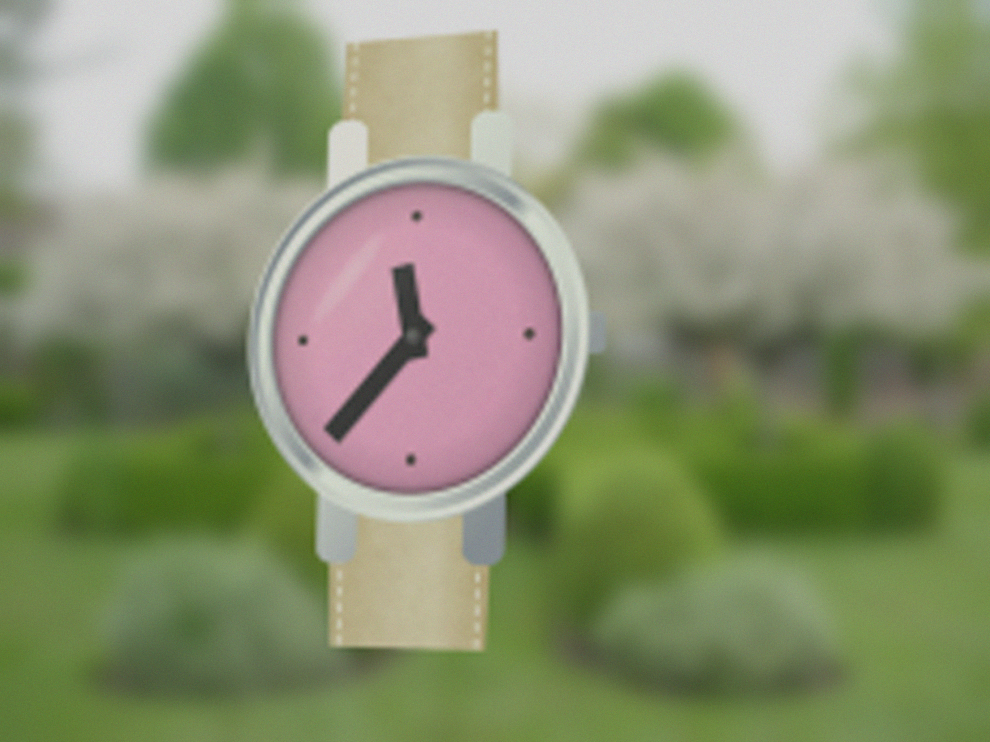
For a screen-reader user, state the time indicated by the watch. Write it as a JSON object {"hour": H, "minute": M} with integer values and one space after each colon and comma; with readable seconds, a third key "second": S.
{"hour": 11, "minute": 37}
